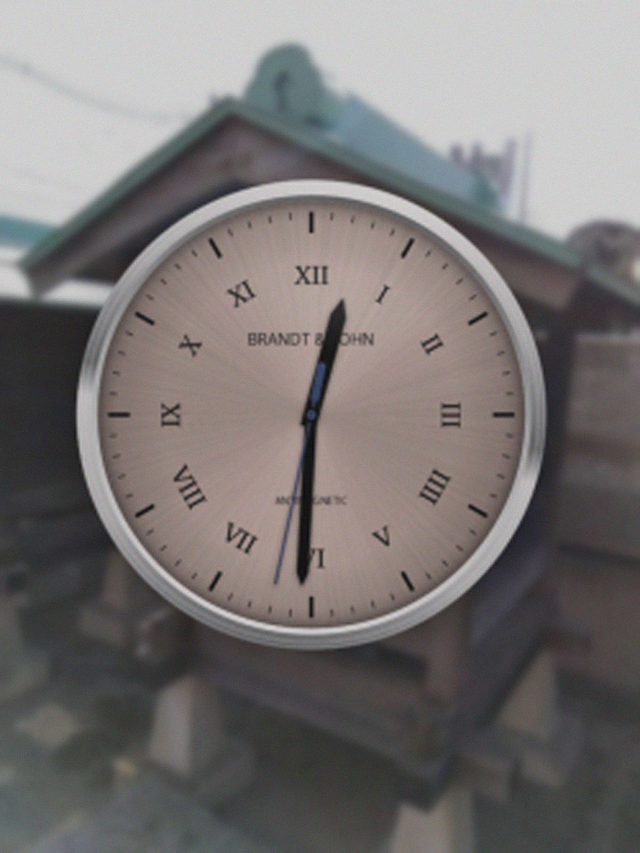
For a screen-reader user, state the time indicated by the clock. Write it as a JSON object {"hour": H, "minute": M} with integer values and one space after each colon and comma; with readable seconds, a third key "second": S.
{"hour": 12, "minute": 30, "second": 32}
